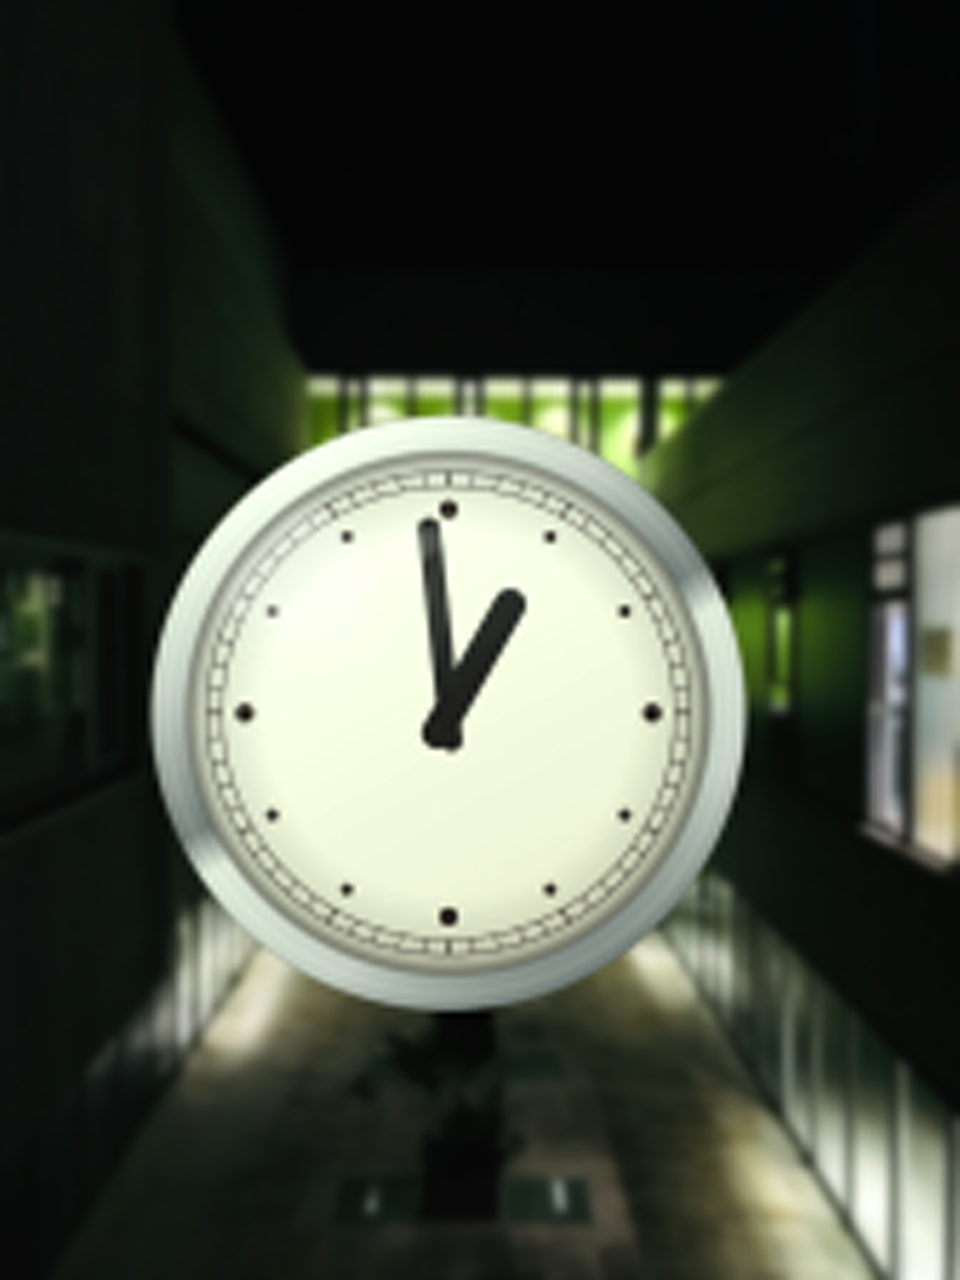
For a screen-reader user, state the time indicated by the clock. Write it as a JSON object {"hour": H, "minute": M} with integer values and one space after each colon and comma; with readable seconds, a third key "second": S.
{"hour": 12, "minute": 59}
